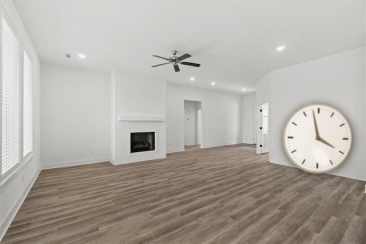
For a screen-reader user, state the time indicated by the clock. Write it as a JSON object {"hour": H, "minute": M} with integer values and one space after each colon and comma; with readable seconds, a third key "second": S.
{"hour": 3, "minute": 58}
